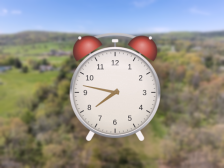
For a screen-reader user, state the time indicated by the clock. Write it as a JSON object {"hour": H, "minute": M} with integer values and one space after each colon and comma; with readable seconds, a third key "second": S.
{"hour": 7, "minute": 47}
